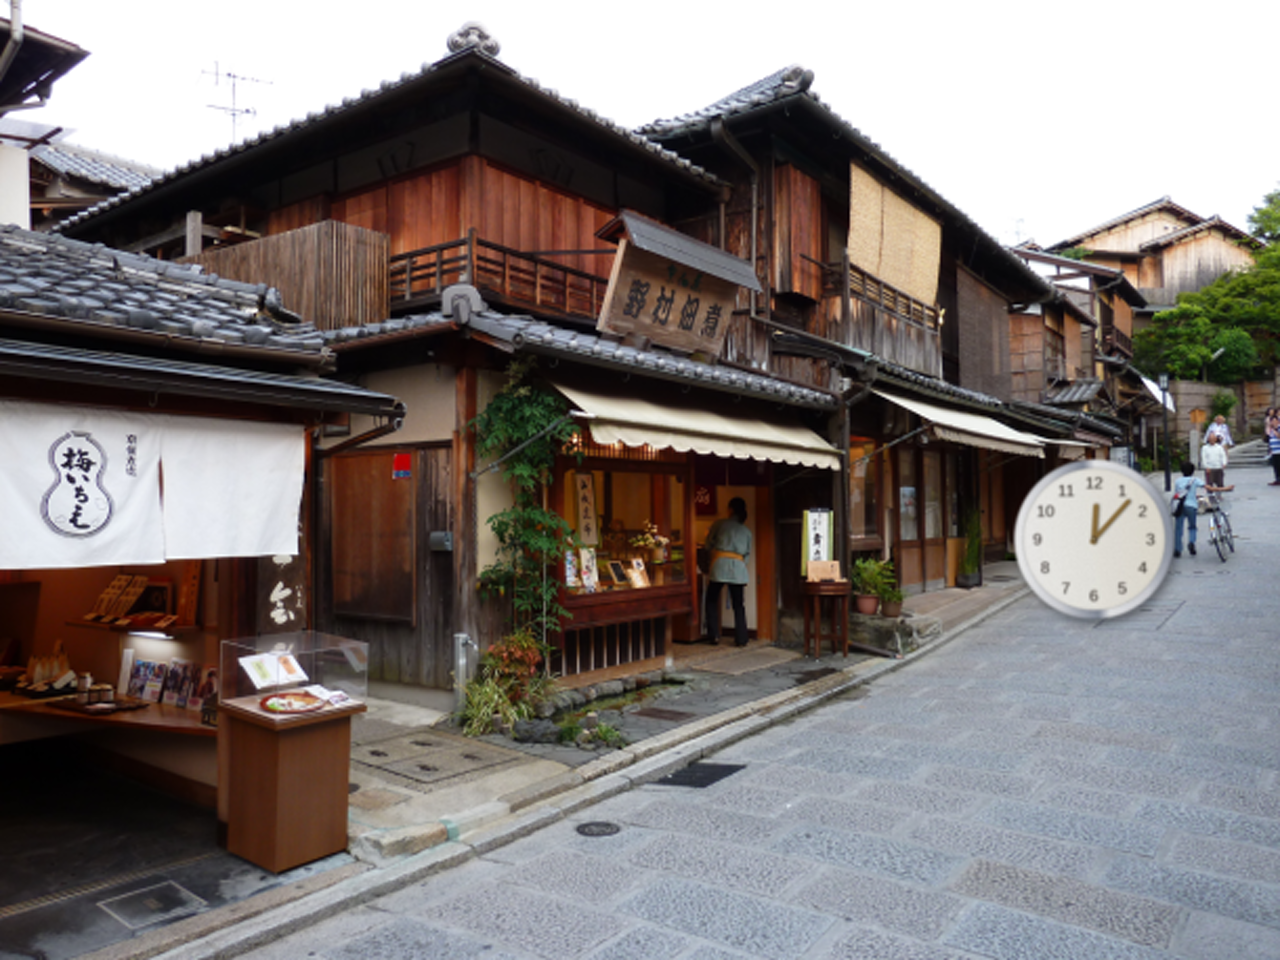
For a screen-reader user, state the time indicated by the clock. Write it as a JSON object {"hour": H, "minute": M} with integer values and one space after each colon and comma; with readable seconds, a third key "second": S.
{"hour": 12, "minute": 7}
